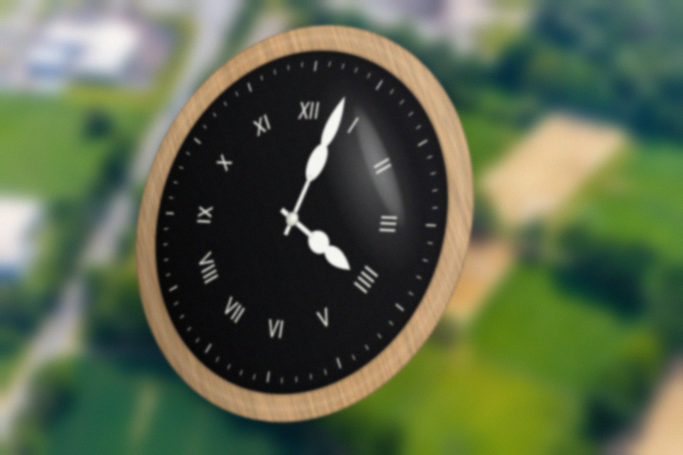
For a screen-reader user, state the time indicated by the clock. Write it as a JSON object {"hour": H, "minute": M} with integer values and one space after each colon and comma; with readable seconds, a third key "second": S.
{"hour": 4, "minute": 3}
